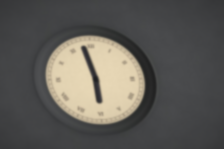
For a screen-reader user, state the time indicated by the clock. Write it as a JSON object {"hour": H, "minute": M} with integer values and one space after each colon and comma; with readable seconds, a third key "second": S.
{"hour": 5, "minute": 58}
